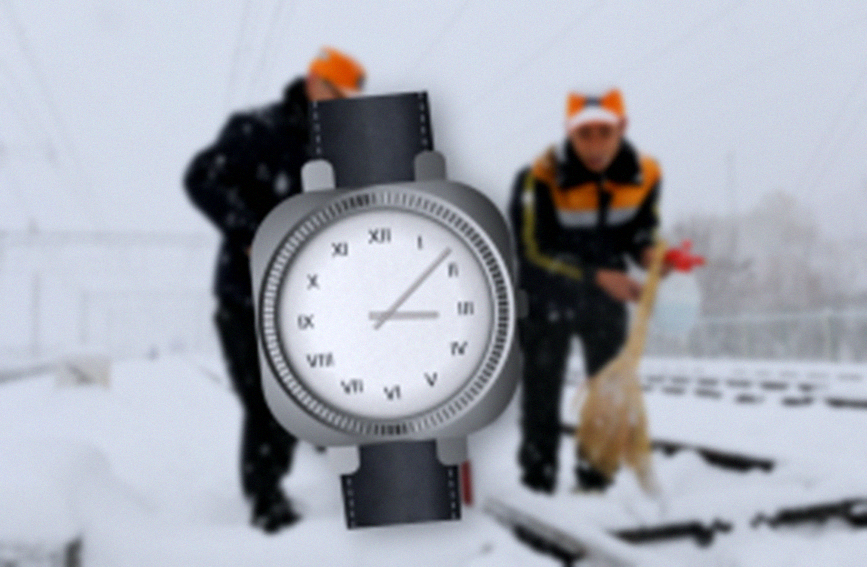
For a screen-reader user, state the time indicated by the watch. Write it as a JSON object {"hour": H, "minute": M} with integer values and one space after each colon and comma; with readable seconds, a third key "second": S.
{"hour": 3, "minute": 8}
